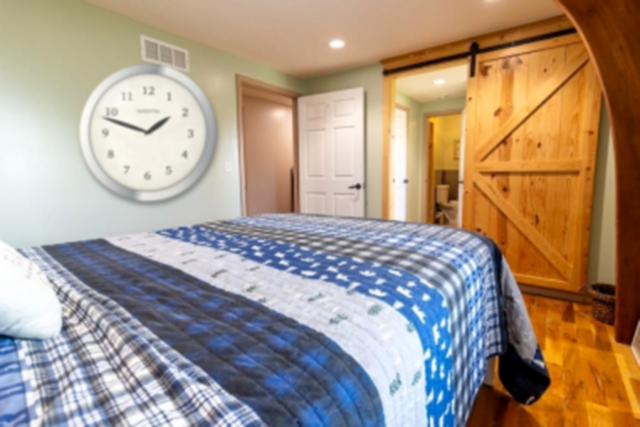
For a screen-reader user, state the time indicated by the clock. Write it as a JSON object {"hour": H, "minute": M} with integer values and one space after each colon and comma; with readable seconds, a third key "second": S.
{"hour": 1, "minute": 48}
